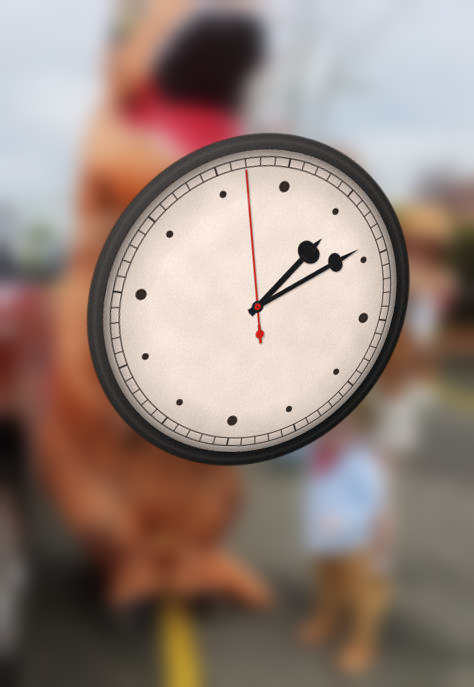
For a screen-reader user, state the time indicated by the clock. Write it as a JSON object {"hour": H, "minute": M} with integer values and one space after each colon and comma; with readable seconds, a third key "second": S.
{"hour": 1, "minute": 8, "second": 57}
